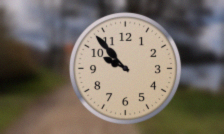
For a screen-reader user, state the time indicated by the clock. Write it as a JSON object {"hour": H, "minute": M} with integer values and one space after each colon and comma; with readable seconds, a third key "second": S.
{"hour": 9, "minute": 53}
